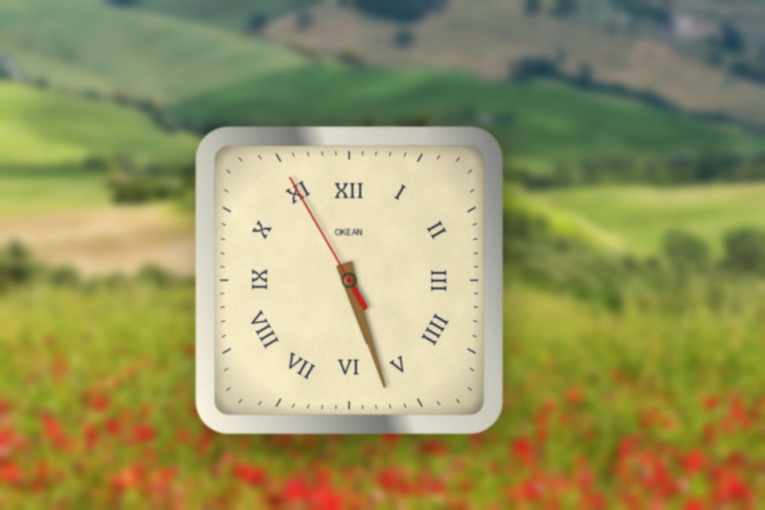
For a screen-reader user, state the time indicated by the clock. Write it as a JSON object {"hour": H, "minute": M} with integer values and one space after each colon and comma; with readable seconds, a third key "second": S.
{"hour": 5, "minute": 26, "second": 55}
